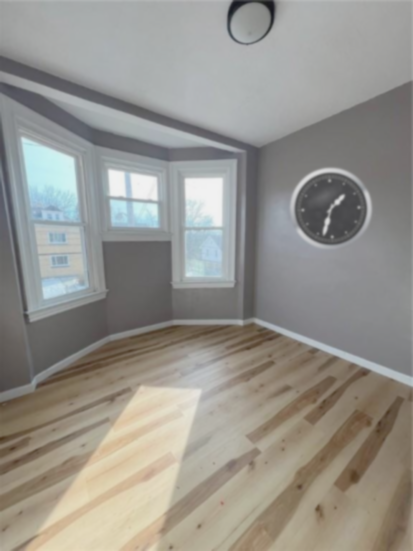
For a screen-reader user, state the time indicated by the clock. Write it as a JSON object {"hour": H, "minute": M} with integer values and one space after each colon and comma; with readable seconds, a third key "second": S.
{"hour": 1, "minute": 33}
